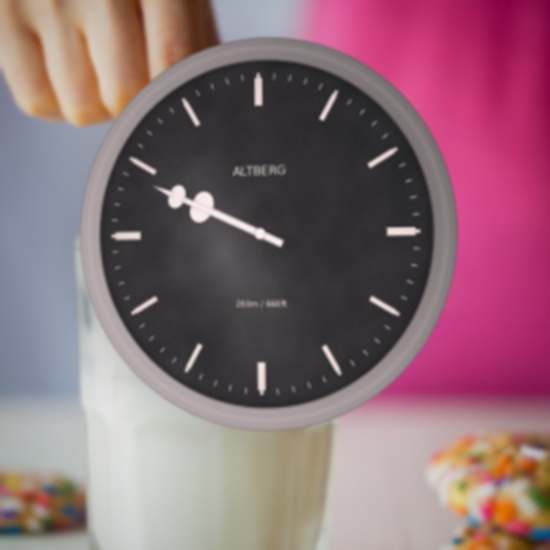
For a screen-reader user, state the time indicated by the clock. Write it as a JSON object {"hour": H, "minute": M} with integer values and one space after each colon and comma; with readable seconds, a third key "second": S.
{"hour": 9, "minute": 49}
